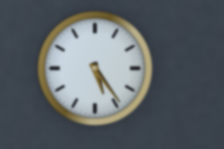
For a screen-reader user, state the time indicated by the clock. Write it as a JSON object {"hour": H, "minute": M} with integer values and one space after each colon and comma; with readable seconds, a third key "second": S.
{"hour": 5, "minute": 24}
